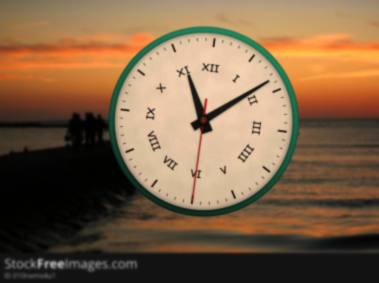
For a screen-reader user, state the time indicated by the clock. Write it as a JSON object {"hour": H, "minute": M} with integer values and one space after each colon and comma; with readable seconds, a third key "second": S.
{"hour": 11, "minute": 8, "second": 30}
